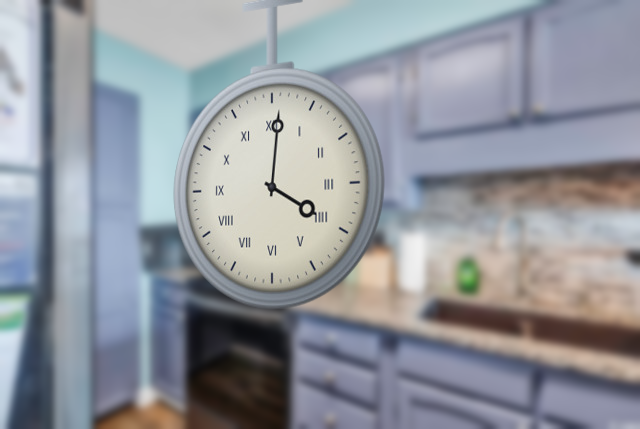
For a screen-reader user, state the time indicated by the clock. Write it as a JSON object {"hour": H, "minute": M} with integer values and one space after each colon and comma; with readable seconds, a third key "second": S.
{"hour": 4, "minute": 1}
